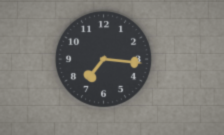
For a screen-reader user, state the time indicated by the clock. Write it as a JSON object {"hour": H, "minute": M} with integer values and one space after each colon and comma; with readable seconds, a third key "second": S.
{"hour": 7, "minute": 16}
